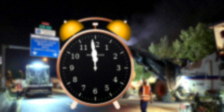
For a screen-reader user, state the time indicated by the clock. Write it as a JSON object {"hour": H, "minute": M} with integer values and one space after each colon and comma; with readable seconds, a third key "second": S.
{"hour": 11, "minute": 59}
